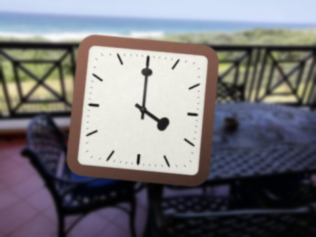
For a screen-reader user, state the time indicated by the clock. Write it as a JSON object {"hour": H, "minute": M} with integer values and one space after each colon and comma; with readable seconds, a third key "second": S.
{"hour": 4, "minute": 0}
